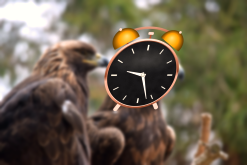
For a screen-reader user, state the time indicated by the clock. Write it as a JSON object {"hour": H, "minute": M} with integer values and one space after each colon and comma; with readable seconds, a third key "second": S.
{"hour": 9, "minute": 27}
